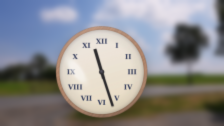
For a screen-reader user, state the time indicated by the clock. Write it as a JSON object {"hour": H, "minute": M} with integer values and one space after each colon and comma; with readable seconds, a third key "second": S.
{"hour": 11, "minute": 27}
